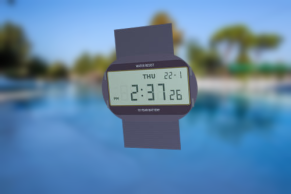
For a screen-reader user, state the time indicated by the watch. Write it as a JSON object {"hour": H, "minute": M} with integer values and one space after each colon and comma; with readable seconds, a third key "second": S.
{"hour": 2, "minute": 37, "second": 26}
